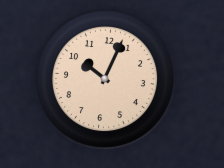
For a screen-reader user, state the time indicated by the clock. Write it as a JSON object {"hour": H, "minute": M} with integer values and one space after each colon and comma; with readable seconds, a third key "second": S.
{"hour": 10, "minute": 3}
